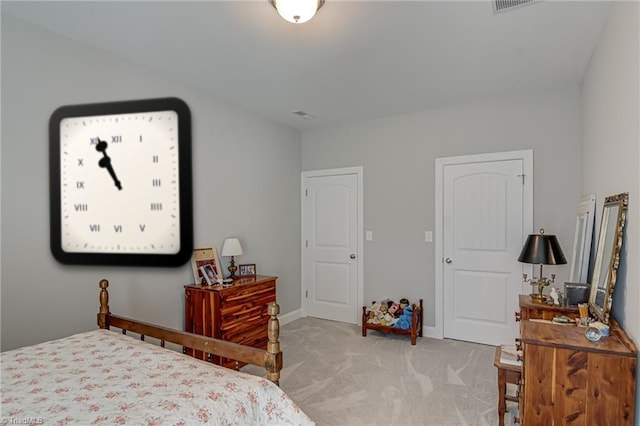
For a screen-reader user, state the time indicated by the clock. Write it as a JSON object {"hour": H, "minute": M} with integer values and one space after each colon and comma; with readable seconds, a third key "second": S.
{"hour": 10, "minute": 56}
